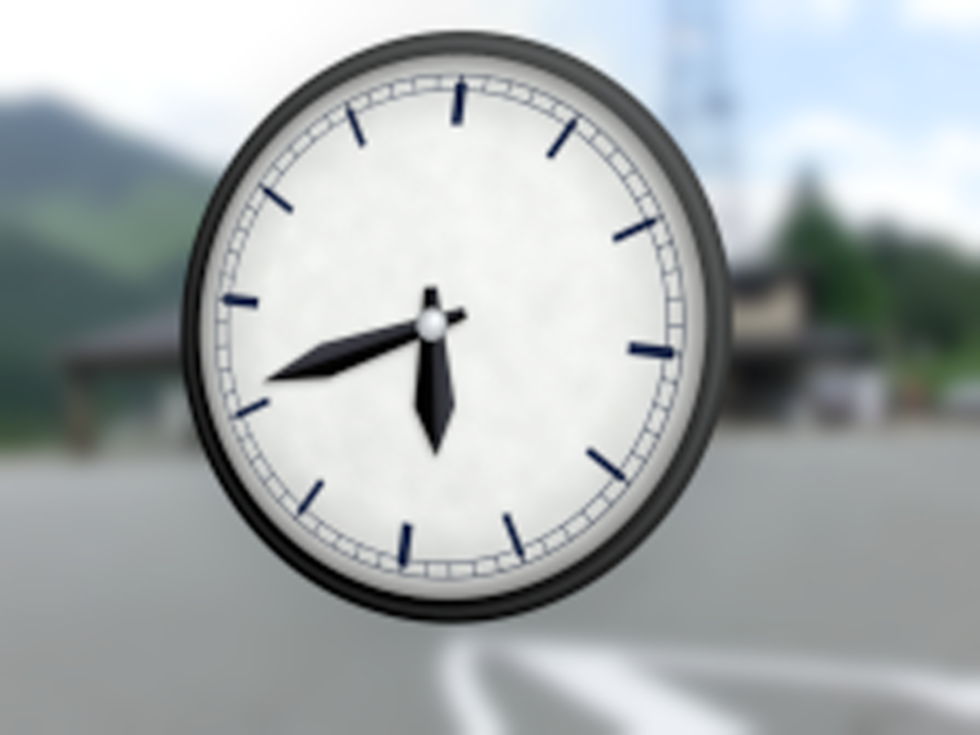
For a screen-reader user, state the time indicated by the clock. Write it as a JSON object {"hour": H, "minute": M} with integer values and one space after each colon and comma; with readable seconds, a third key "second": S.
{"hour": 5, "minute": 41}
